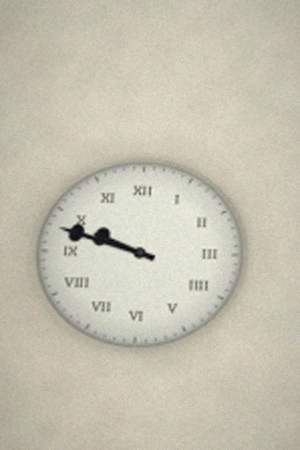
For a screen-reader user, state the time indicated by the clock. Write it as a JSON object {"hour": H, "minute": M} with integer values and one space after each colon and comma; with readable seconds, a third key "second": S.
{"hour": 9, "minute": 48}
